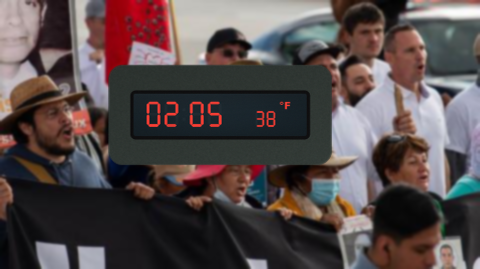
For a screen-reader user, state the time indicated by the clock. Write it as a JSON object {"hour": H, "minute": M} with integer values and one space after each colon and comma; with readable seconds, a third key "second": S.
{"hour": 2, "minute": 5}
